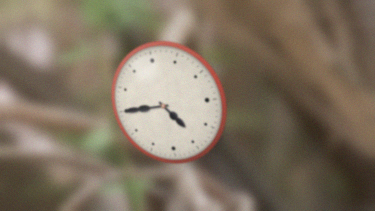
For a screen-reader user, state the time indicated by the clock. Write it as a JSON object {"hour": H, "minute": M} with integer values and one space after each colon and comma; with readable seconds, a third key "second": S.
{"hour": 4, "minute": 45}
